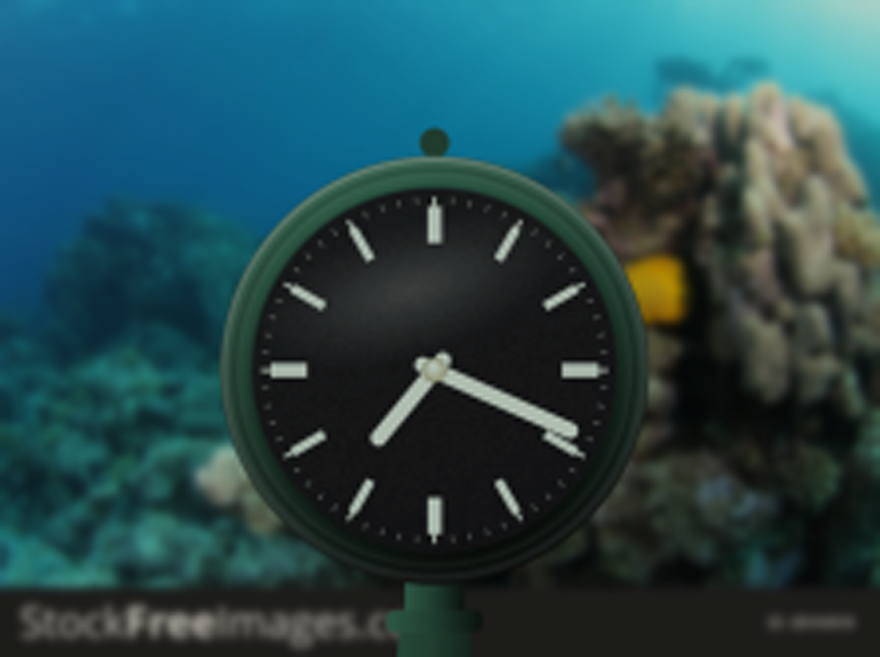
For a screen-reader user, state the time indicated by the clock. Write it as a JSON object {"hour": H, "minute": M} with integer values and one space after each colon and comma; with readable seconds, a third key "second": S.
{"hour": 7, "minute": 19}
